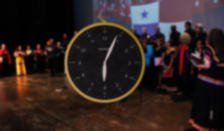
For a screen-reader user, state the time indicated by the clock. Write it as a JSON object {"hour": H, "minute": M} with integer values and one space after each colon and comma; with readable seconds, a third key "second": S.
{"hour": 6, "minute": 4}
